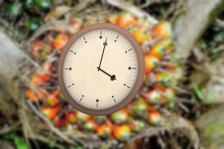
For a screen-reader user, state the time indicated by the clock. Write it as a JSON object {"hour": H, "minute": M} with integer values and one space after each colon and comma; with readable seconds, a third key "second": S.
{"hour": 4, "minute": 2}
